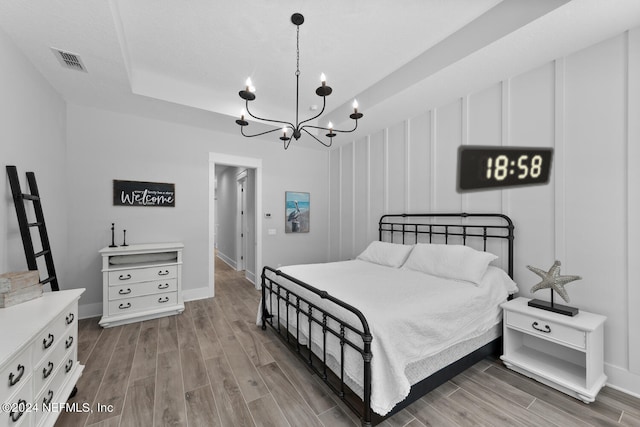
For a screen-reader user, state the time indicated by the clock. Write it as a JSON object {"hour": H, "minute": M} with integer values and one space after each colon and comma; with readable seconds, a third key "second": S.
{"hour": 18, "minute": 58}
